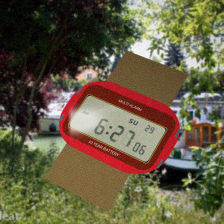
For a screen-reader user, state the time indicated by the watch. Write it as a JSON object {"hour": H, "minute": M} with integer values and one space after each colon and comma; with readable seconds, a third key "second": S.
{"hour": 6, "minute": 27, "second": 6}
